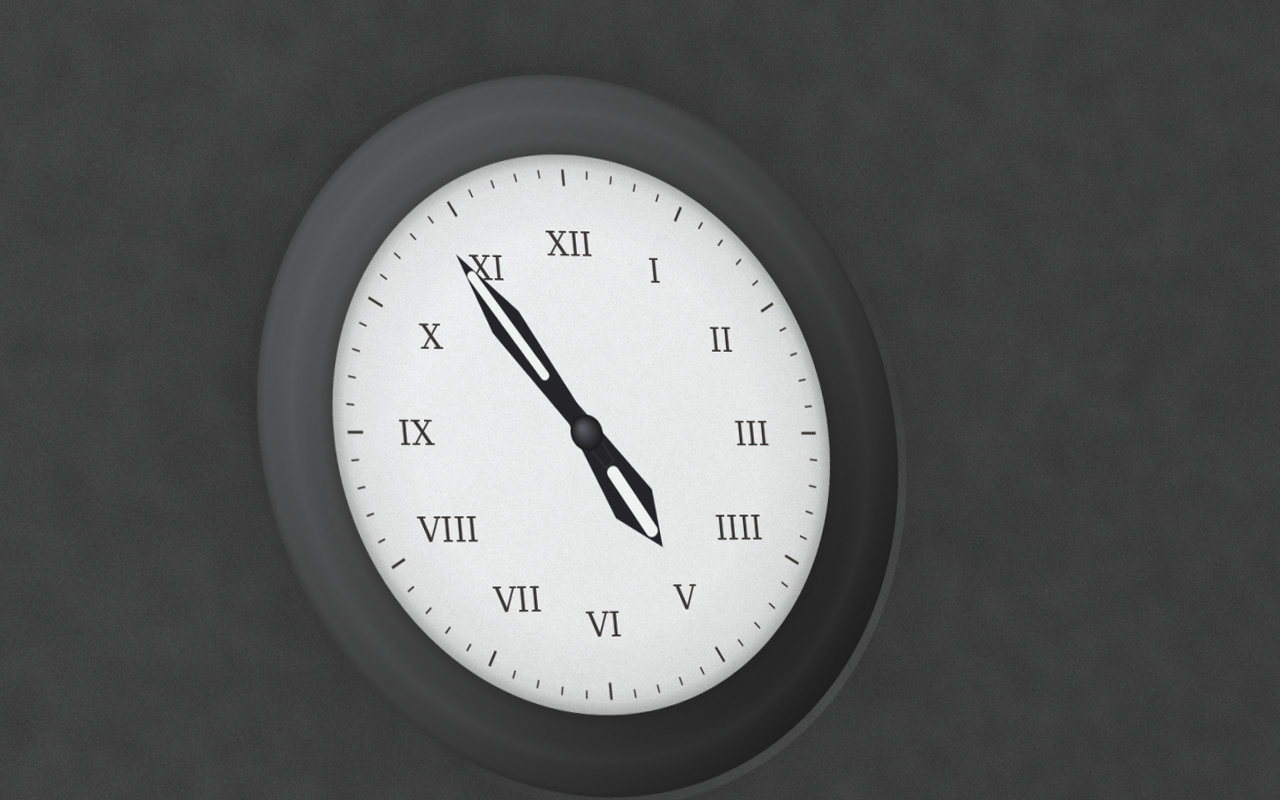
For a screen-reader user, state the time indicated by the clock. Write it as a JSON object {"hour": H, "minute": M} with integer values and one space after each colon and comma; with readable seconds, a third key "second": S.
{"hour": 4, "minute": 54}
